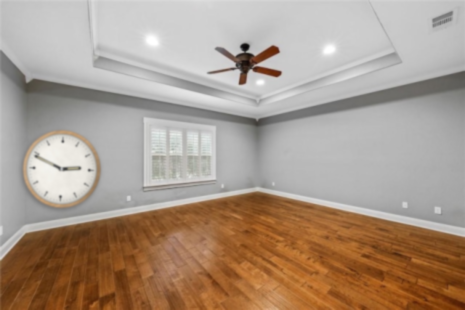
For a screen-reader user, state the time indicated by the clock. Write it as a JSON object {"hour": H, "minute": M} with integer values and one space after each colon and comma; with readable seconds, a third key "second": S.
{"hour": 2, "minute": 49}
